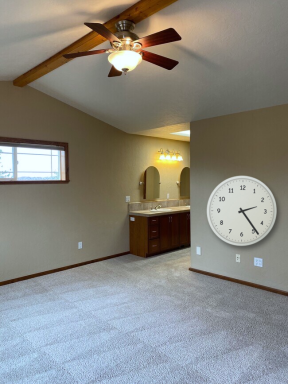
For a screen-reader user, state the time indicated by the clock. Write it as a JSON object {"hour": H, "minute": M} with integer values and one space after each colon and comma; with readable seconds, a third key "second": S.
{"hour": 2, "minute": 24}
